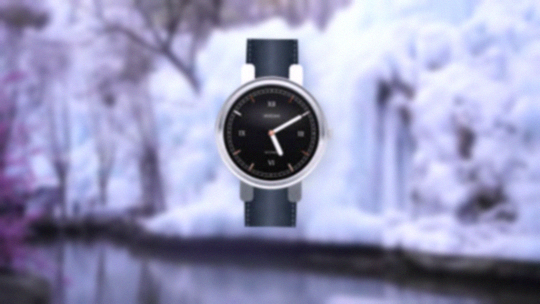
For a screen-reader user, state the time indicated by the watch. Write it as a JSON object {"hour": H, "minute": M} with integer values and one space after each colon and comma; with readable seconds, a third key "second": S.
{"hour": 5, "minute": 10}
